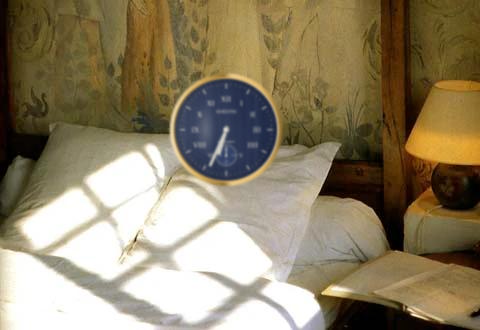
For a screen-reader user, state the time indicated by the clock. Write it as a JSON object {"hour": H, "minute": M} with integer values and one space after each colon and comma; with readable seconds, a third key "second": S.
{"hour": 6, "minute": 34}
